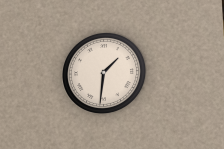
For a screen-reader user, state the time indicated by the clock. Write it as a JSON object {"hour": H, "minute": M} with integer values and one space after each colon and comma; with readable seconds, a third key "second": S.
{"hour": 1, "minute": 31}
